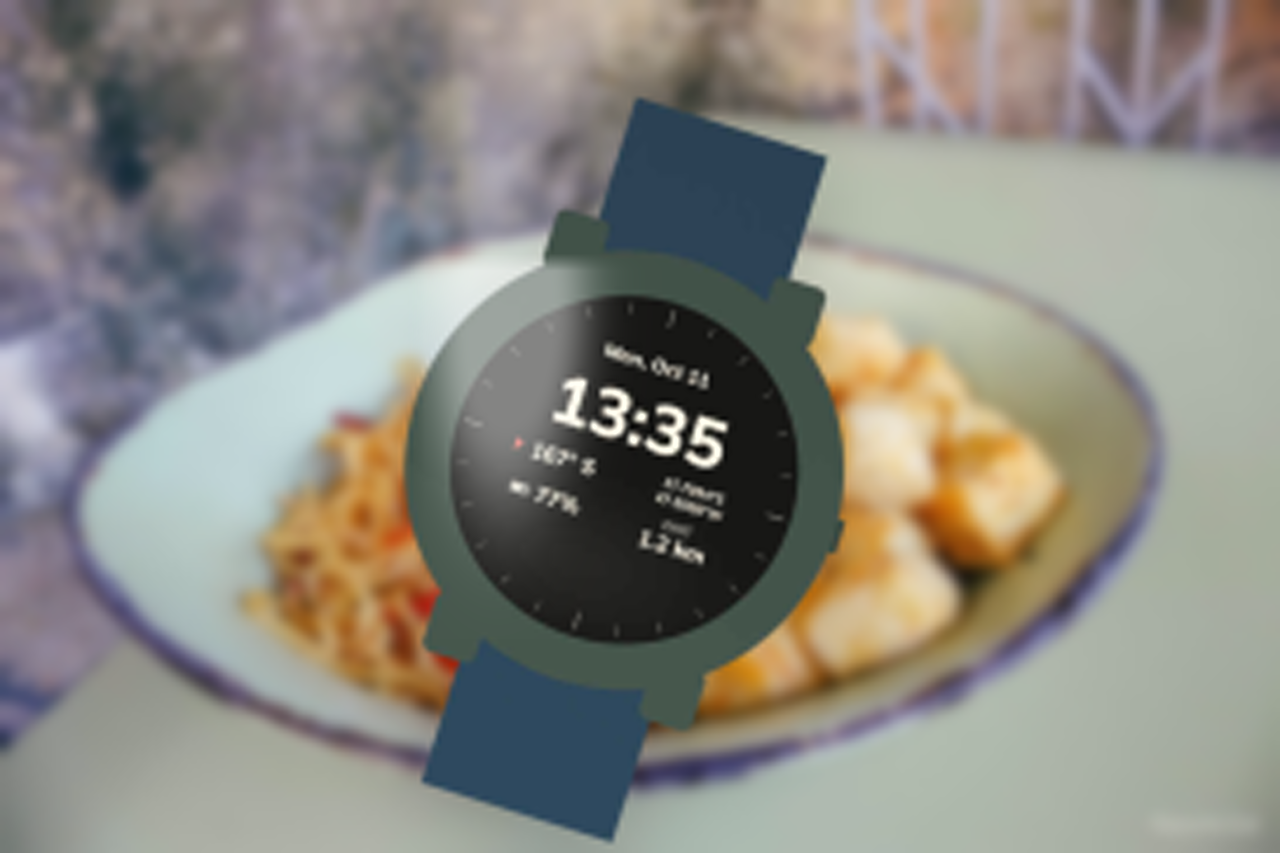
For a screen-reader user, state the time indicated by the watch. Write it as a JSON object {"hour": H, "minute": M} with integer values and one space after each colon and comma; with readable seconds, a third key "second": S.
{"hour": 13, "minute": 35}
